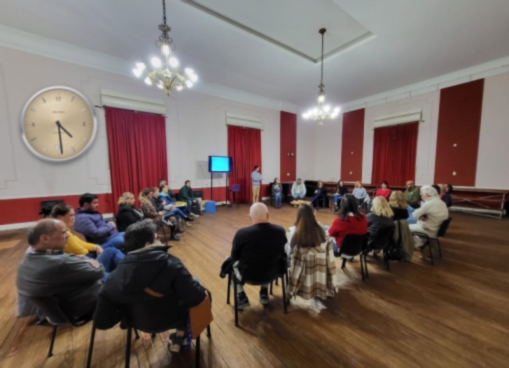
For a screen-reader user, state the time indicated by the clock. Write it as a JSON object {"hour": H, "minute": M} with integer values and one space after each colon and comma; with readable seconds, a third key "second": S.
{"hour": 4, "minute": 29}
